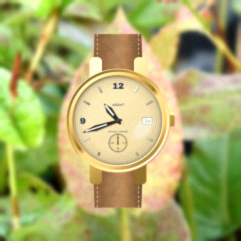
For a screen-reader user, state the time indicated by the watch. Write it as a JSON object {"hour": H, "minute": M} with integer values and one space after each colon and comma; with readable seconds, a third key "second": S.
{"hour": 10, "minute": 42}
